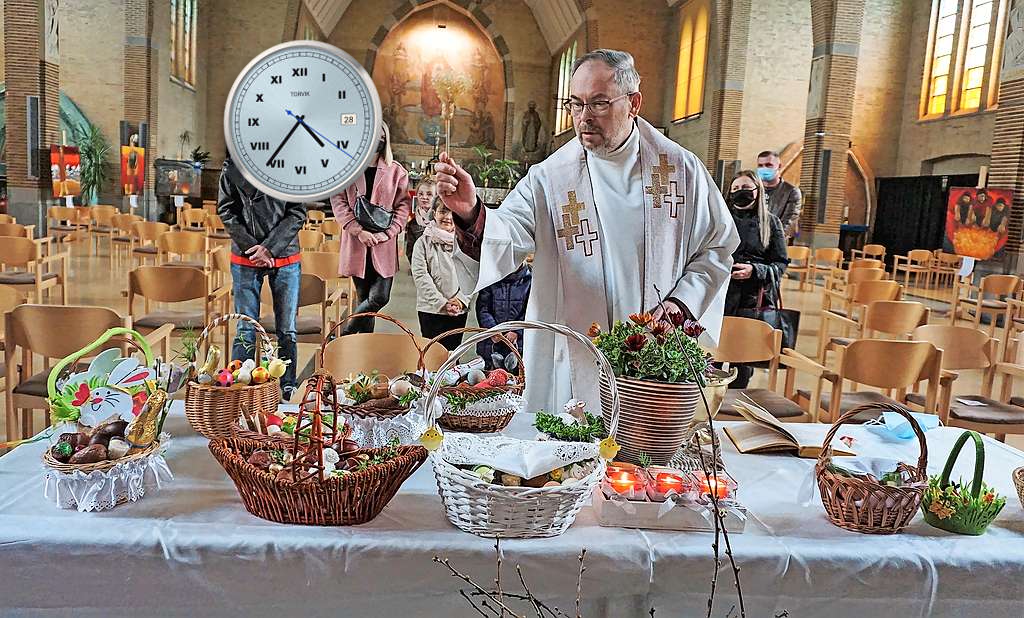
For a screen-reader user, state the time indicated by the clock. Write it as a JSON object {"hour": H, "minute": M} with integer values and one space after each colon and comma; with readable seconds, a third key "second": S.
{"hour": 4, "minute": 36, "second": 21}
